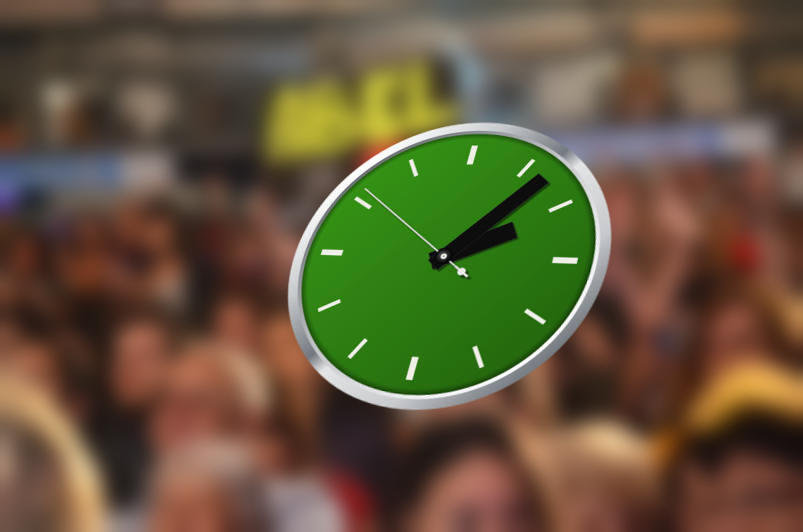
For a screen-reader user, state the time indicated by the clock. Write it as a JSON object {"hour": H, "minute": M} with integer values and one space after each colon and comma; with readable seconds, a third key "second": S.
{"hour": 2, "minute": 6, "second": 51}
